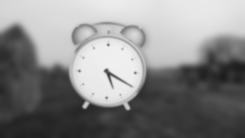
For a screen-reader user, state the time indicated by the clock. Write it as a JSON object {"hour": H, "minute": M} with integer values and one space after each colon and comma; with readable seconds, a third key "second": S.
{"hour": 5, "minute": 20}
